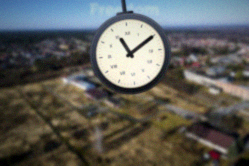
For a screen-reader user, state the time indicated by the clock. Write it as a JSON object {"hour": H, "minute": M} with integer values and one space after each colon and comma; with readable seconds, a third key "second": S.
{"hour": 11, "minute": 10}
